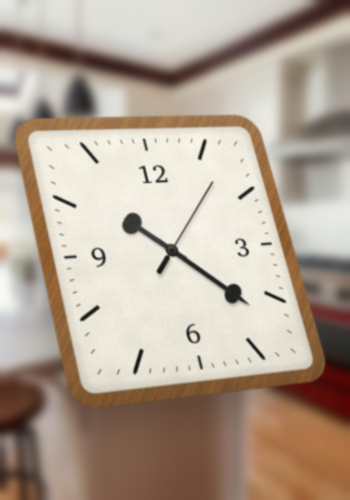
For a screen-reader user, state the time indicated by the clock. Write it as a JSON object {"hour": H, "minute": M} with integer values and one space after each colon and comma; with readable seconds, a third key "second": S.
{"hour": 10, "minute": 22, "second": 7}
